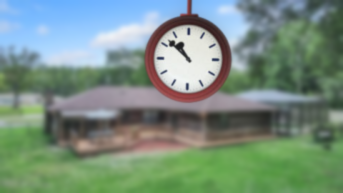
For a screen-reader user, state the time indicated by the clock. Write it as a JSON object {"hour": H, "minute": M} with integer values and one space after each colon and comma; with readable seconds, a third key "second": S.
{"hour": 10, "minute": 52}
